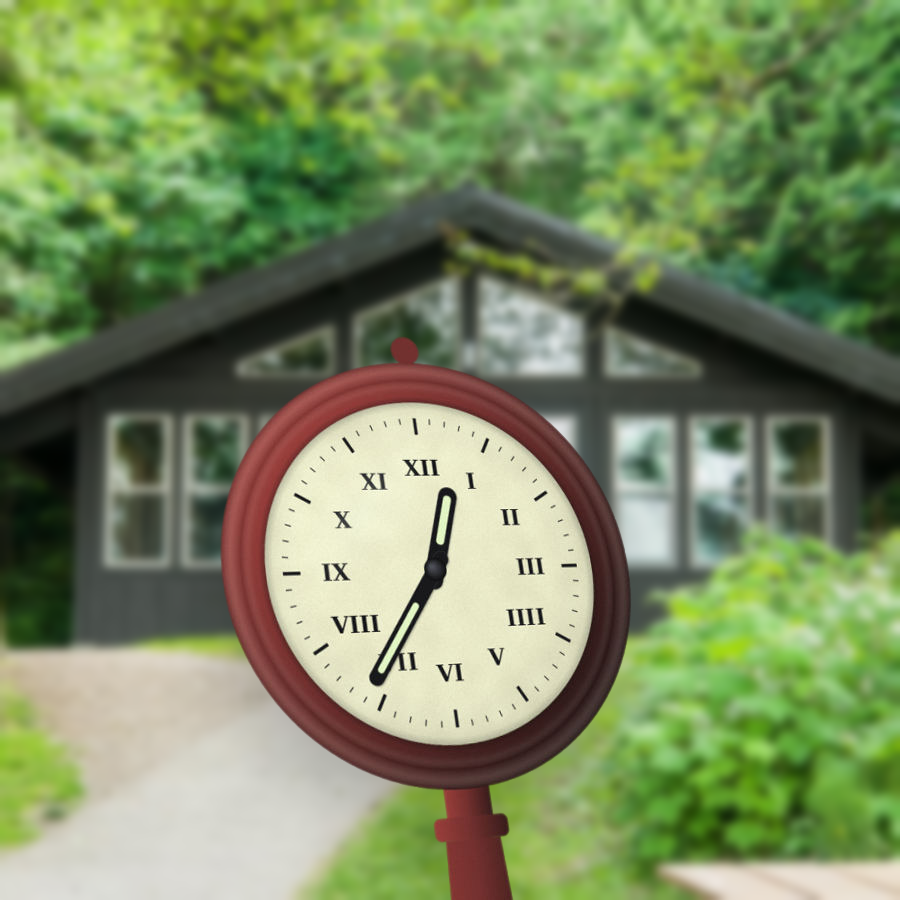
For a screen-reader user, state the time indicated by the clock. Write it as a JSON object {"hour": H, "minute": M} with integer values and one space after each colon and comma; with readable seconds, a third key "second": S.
{"hour": 12, "minute": 36}
